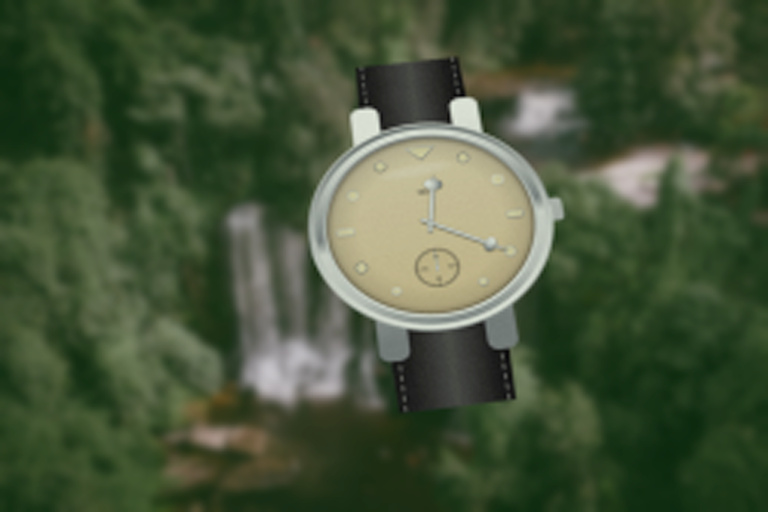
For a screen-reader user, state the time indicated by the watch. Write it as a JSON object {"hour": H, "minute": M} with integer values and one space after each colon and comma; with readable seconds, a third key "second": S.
{"hour": 12, "minute": 20}
